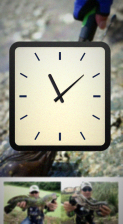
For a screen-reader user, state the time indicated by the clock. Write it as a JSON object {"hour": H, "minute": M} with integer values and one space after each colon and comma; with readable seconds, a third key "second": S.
{"hour": 11, "minute": 8}
